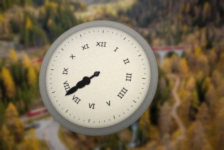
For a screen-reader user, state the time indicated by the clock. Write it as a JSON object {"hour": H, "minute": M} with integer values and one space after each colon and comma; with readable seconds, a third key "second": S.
{"hour": 7, "minute": 38}
